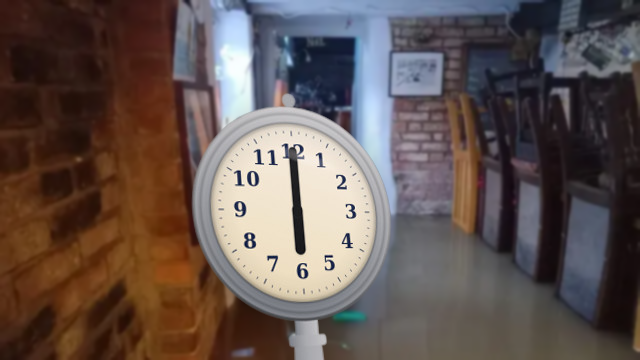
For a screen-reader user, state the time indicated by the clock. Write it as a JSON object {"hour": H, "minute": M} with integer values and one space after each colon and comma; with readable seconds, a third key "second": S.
{"hour": 6, "minute": 0}
